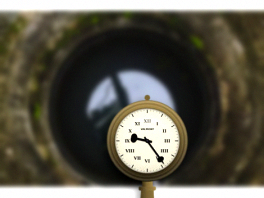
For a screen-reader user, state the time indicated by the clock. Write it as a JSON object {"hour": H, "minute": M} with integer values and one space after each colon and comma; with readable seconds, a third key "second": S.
{"hour": 9, "minute": 24}
